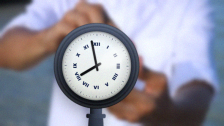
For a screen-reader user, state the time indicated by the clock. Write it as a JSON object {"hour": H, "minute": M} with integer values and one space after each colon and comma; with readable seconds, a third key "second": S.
{"hour": 7, "minute": 58}
